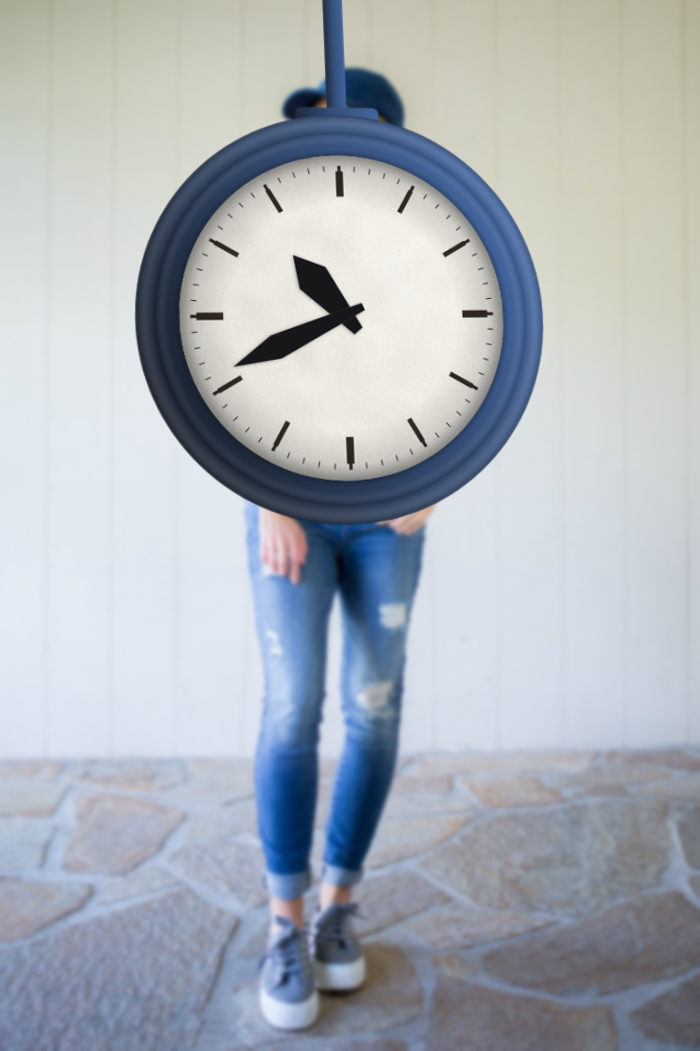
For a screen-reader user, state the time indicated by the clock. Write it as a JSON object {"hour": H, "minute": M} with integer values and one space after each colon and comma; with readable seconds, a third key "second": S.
{"hour": 10, "minute": 41}
